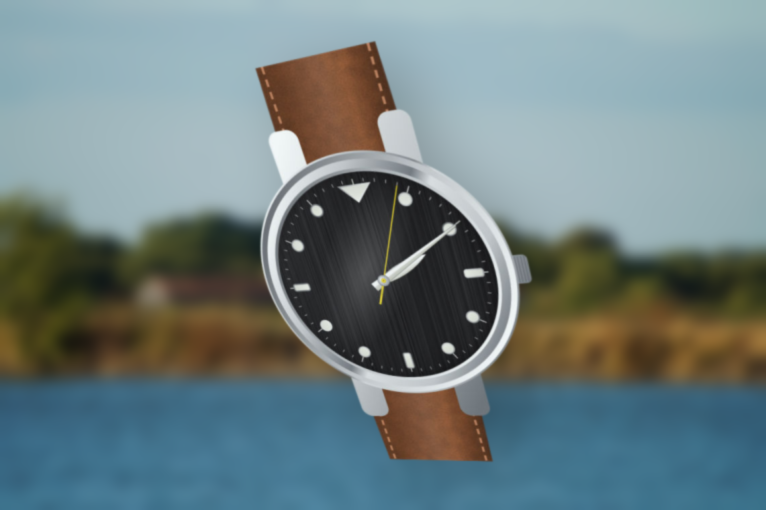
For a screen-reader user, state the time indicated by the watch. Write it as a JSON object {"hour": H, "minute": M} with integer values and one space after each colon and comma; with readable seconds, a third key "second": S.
{"hour": 2, "minute": 10, "second": 4}
